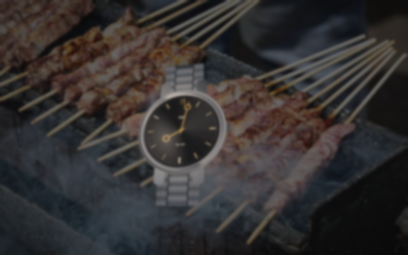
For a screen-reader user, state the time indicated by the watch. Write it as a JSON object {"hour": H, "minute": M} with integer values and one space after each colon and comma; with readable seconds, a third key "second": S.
{"hour": 8, "minute": 2}
